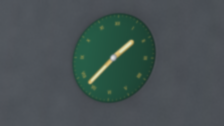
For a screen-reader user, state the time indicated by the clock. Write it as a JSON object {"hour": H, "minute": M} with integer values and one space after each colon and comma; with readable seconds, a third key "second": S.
{"hour": 1, "minute": 37}
